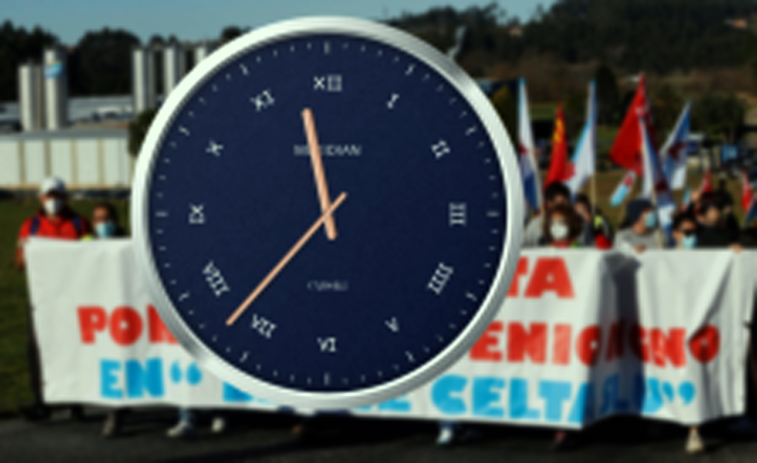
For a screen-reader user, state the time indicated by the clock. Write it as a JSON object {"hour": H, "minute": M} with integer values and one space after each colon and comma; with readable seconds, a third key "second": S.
{"hour": 11, "minute": 37}
